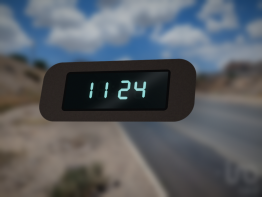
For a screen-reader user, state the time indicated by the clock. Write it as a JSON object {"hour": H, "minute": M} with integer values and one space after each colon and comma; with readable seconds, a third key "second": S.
{"hour": 11, "minute": 24}
